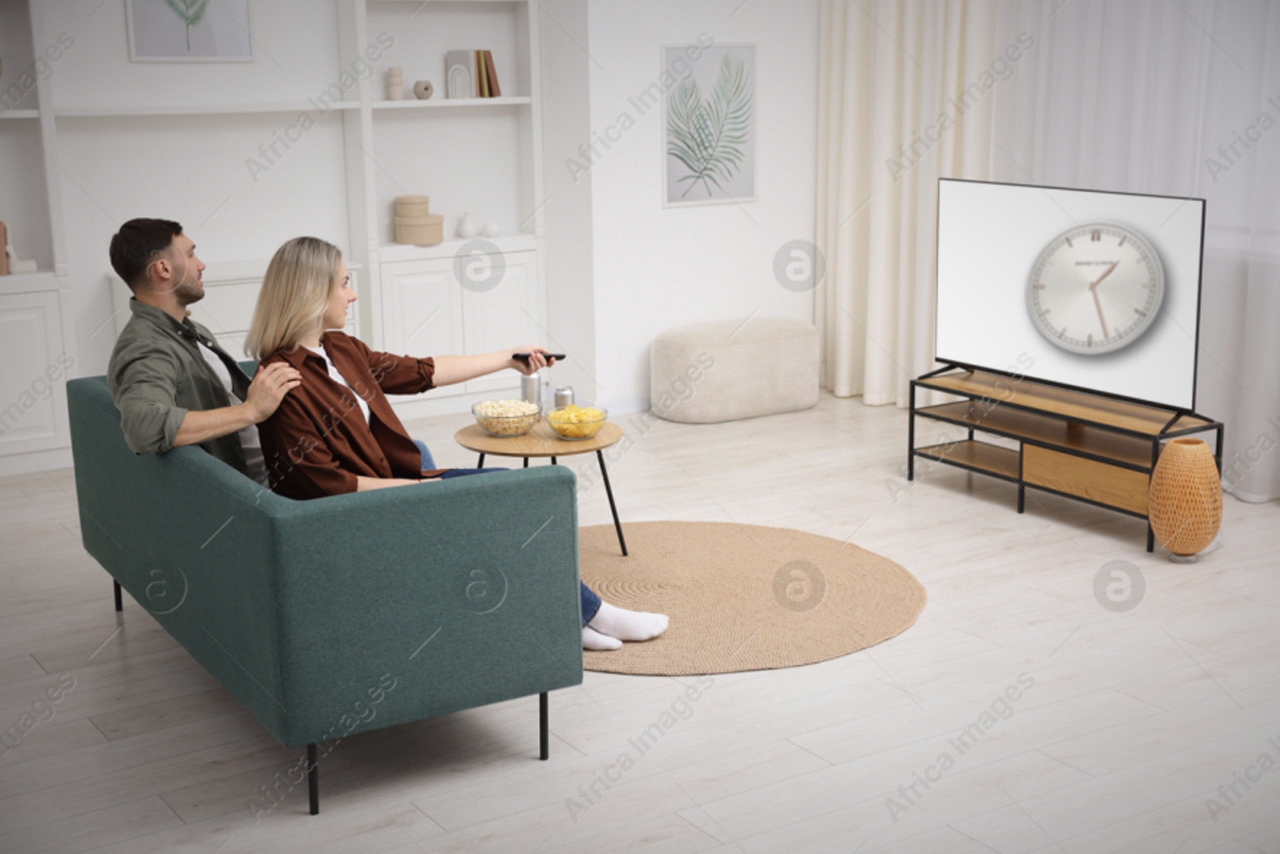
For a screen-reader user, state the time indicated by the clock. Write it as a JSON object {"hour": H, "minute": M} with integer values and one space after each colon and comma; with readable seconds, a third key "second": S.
{"hour": 1, "minute": 27}
